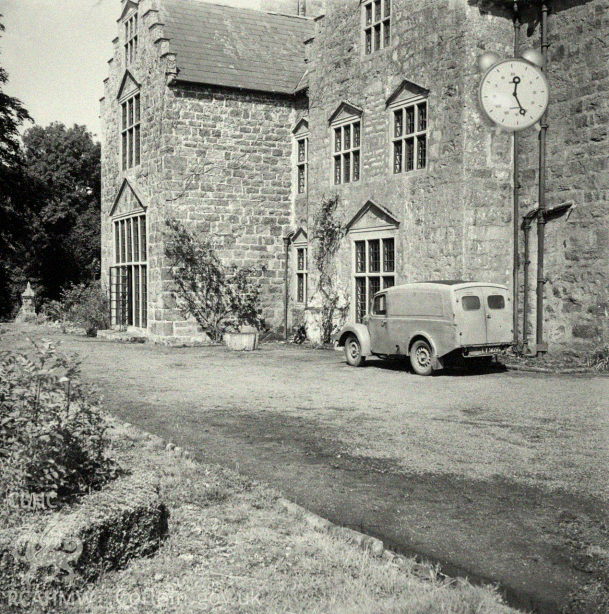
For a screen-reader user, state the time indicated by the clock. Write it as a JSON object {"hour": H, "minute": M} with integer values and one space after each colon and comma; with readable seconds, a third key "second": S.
{"hour": 12, "minute": 27}
